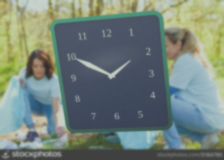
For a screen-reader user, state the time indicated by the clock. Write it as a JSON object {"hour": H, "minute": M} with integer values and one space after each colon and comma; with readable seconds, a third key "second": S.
{"hour": 1, "minute": 50}
